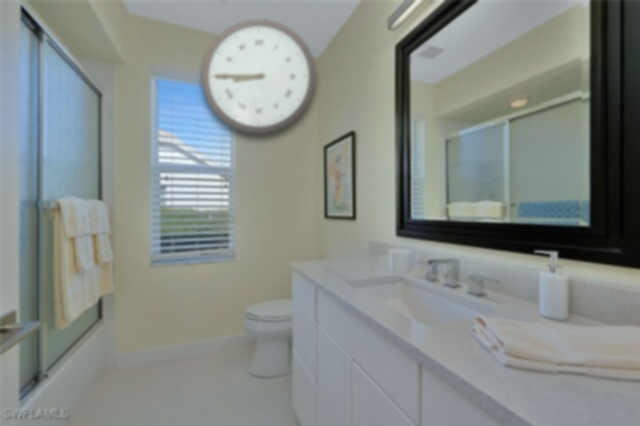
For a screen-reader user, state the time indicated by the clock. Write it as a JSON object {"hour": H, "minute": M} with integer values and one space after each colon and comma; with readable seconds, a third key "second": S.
{"hour": 8, "minute": 45}
